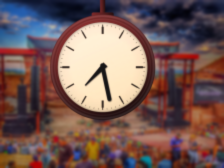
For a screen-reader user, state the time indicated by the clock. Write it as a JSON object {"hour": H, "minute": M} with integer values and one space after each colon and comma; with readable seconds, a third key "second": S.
{"hour": 7, "minute": 28}
